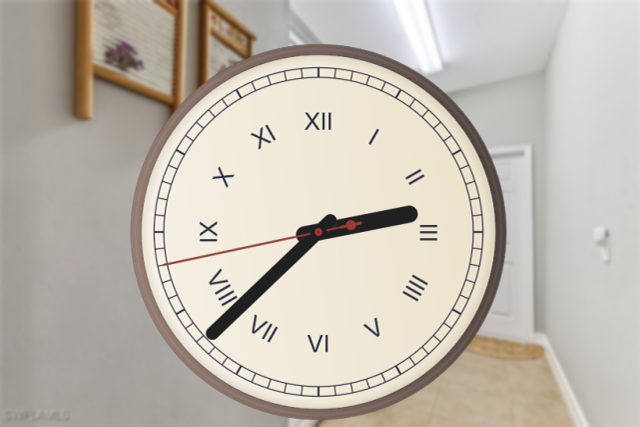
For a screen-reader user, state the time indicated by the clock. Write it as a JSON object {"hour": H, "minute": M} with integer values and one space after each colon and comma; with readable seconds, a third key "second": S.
{"hour": 2, "minute": 37, "second": 43}
